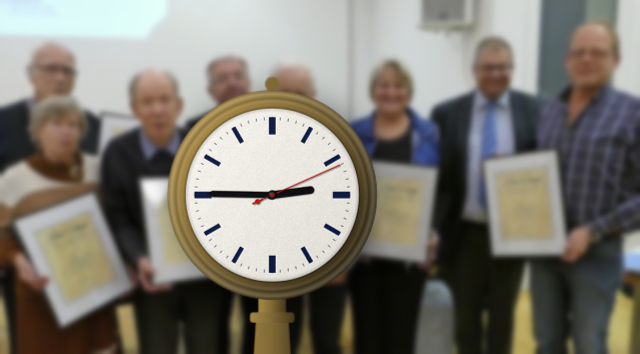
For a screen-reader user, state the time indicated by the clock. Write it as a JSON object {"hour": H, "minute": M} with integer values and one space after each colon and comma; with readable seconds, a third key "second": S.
{"hour": 2, "minute": 45, "second": 11}
